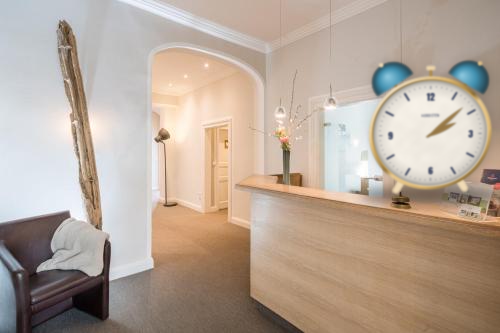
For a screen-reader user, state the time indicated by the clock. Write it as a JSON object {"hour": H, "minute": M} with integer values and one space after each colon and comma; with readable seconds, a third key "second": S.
{"hour": 2, "minute": 8}
